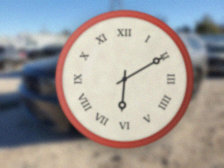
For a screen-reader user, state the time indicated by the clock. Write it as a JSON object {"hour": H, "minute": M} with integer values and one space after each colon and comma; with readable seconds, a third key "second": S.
{"hour": 6, "minute": 10}
